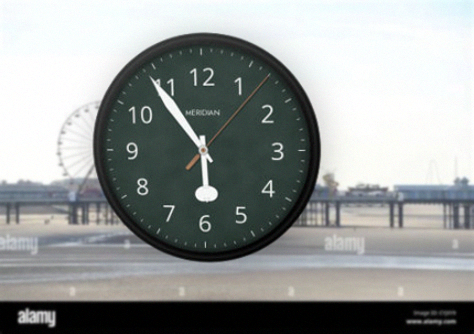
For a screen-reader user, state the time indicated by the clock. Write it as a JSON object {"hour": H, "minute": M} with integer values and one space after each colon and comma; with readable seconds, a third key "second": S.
{"hour": 5, "minute": 54, "second": 7}
